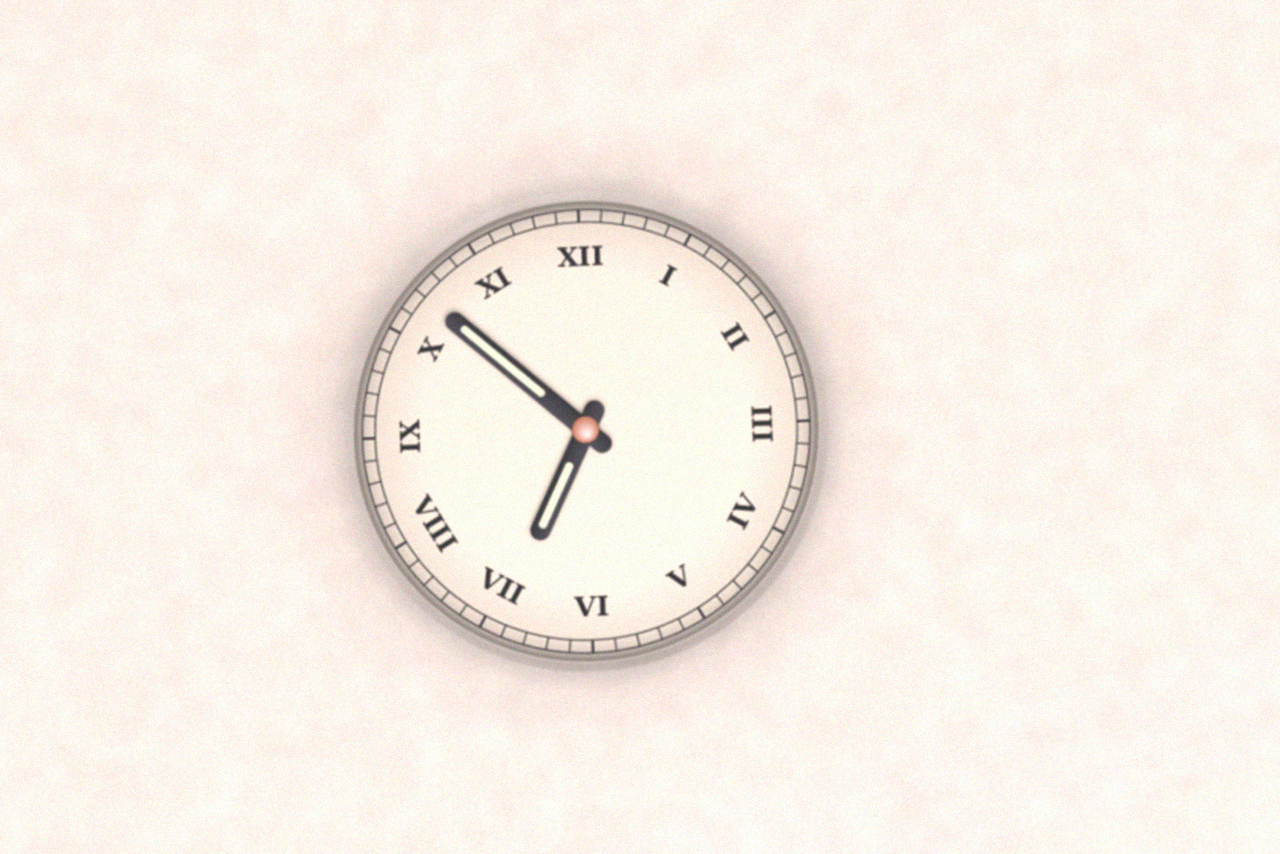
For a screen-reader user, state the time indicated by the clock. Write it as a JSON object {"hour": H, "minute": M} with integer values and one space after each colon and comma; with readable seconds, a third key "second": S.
{"hour": 6, "minute": 52}
